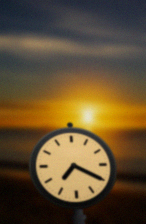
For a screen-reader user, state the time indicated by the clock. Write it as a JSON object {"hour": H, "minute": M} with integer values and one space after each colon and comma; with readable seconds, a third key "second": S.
{"hour": 7, "minute": 20}
